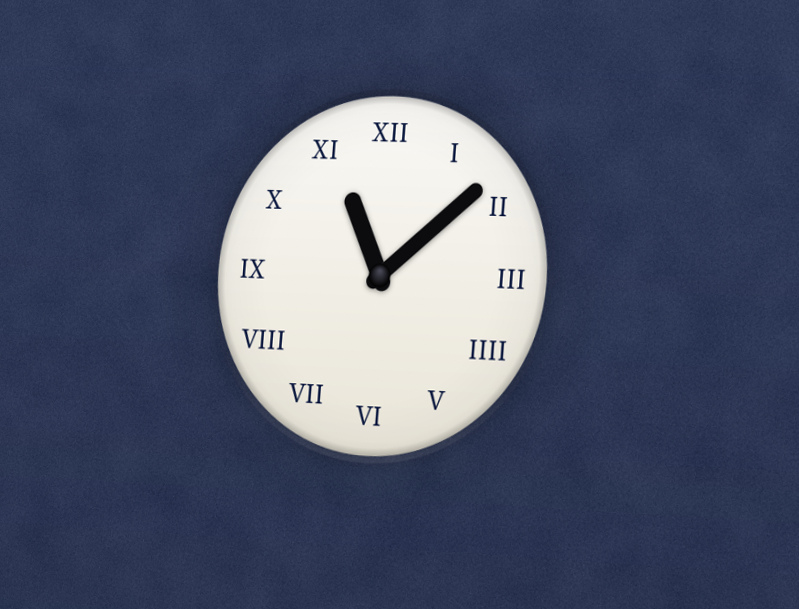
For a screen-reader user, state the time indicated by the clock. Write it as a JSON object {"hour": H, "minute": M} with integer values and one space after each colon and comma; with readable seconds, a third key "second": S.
{"hour": 11, "minute": 8}
